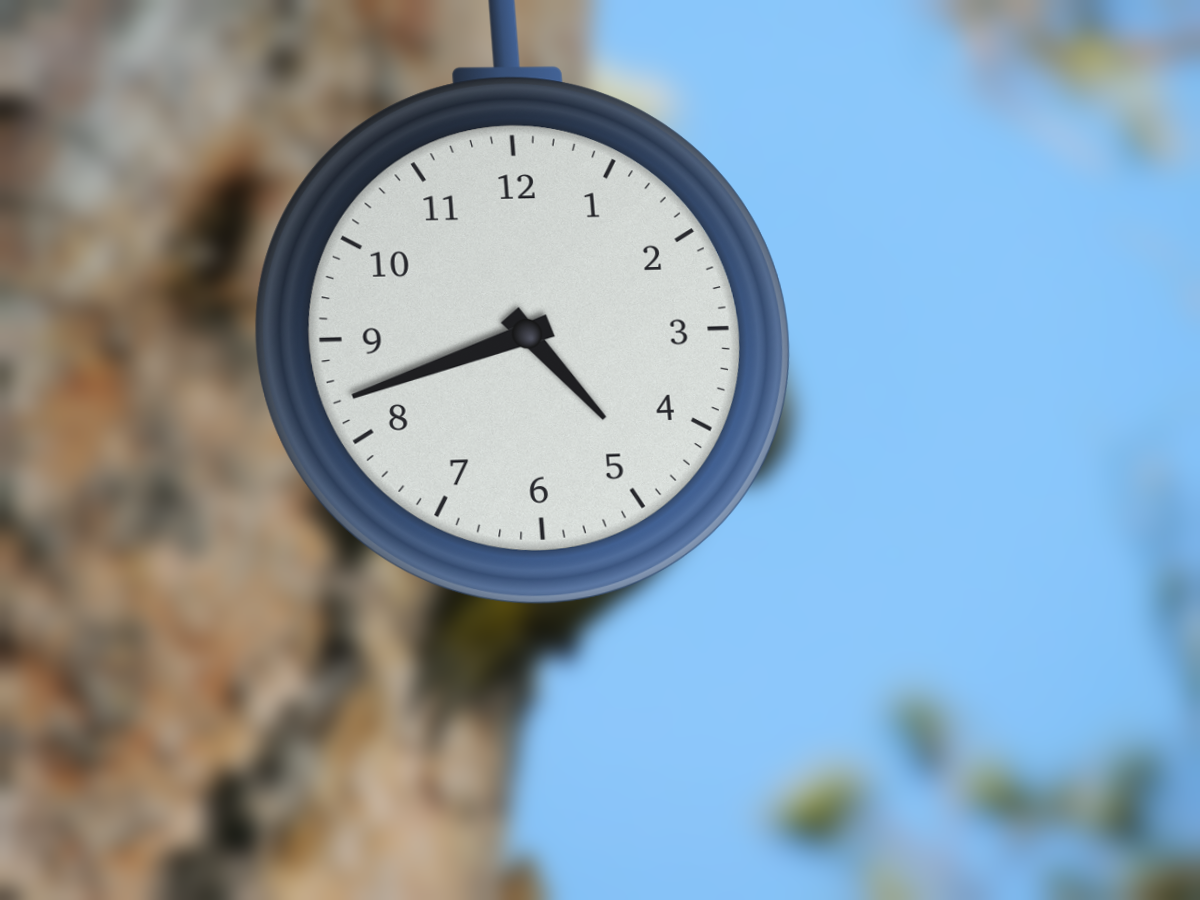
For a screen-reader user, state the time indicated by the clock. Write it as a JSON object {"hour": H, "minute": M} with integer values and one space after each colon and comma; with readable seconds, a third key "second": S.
{"hour": 4, "minute": 42}
